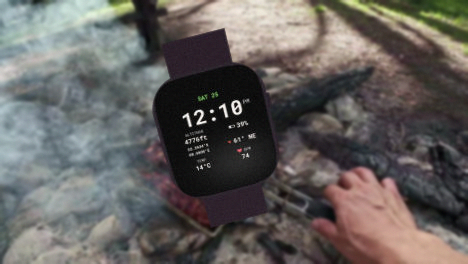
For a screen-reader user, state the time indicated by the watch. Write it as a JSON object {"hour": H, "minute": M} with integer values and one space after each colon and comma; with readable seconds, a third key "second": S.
{"hour": 12, "minute": 10}
